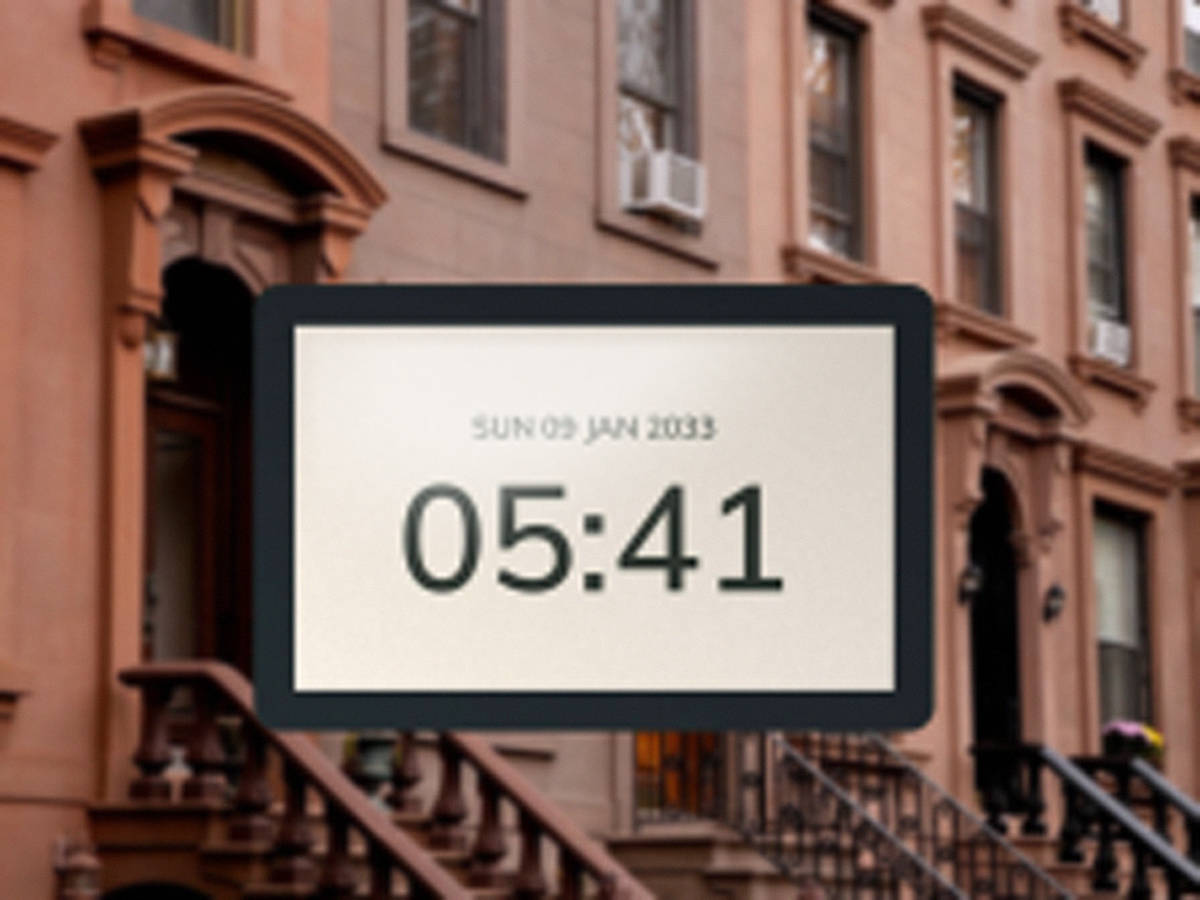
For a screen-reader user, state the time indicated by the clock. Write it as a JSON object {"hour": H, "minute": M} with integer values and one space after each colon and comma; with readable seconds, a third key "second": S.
{"hour": 5, "minute": 41}
